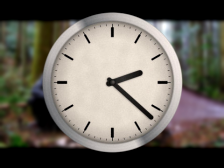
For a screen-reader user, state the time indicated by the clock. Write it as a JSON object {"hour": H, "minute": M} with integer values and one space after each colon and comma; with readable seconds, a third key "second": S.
{"hour": 2, "minute": 22}
